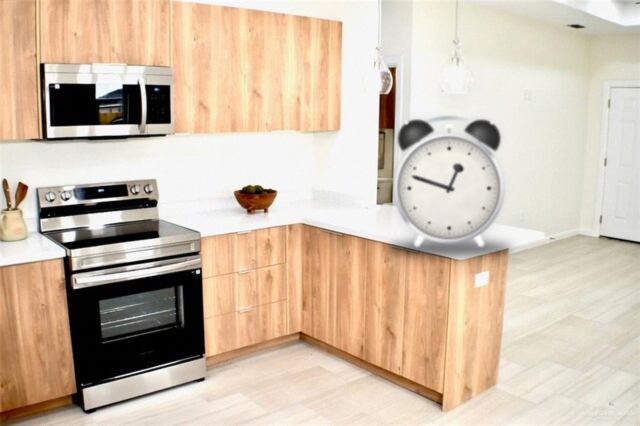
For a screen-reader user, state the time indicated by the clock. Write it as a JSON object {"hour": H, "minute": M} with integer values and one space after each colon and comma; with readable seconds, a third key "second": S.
{"hour": 12, "minute": 48}
